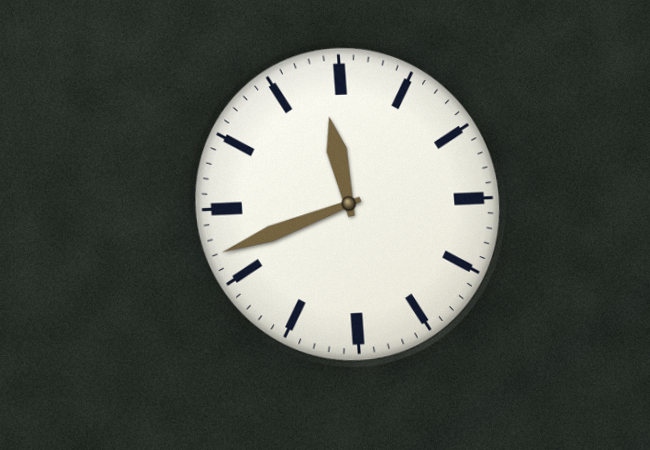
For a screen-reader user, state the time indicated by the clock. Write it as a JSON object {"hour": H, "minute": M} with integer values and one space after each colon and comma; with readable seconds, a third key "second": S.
{"hour": 11, "minute": 42}
